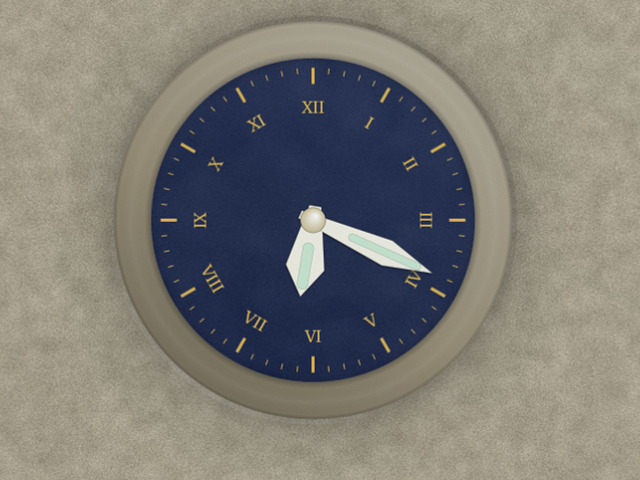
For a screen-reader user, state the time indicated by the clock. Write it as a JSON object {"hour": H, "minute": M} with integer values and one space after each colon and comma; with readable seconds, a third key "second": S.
{"hour": 6, "minute": 19}
